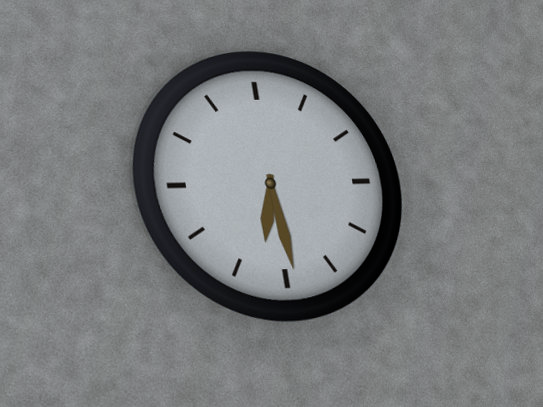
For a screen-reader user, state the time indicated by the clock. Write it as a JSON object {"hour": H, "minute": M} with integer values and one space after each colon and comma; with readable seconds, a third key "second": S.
{"hour": 6, "minute": 29}
